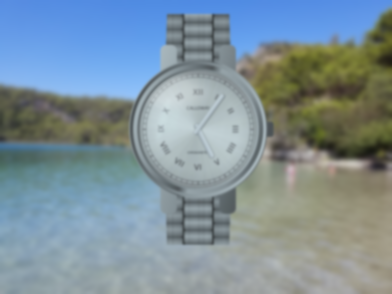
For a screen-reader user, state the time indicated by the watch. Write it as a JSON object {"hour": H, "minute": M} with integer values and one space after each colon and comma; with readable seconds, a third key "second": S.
{"hour": 5, "minute": 6}
